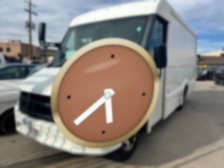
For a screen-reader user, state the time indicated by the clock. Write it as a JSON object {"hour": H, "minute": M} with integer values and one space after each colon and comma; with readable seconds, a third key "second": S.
{"hour": 5, "minute": 38}
